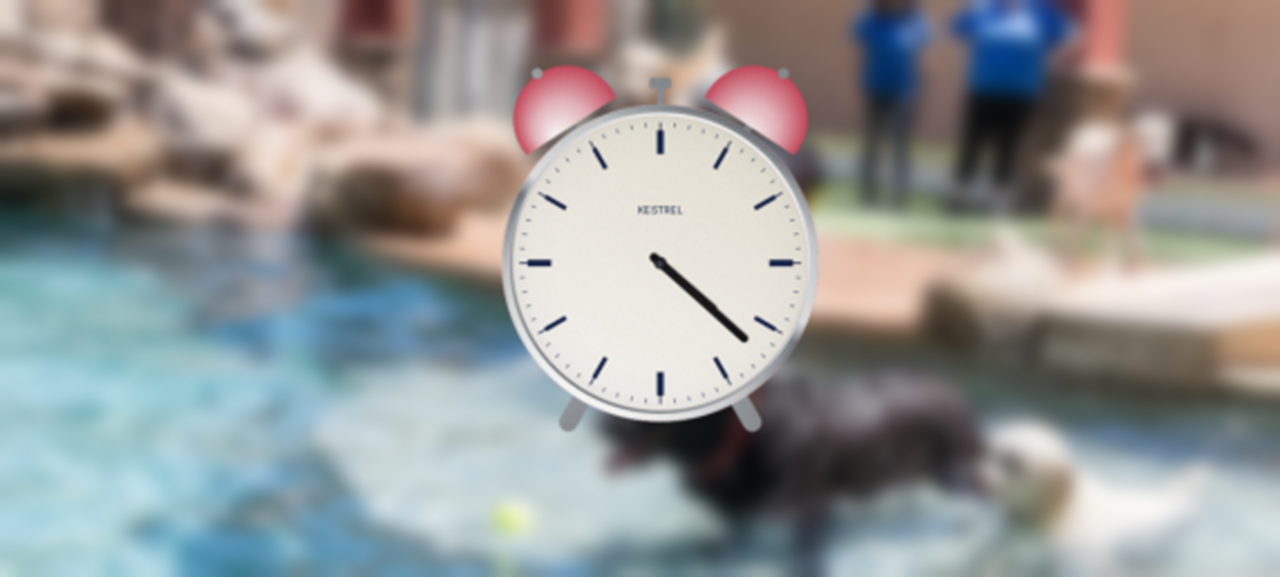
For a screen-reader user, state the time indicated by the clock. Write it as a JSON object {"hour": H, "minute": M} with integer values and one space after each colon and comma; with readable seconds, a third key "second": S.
{"hour": 4, "minute": 22}
